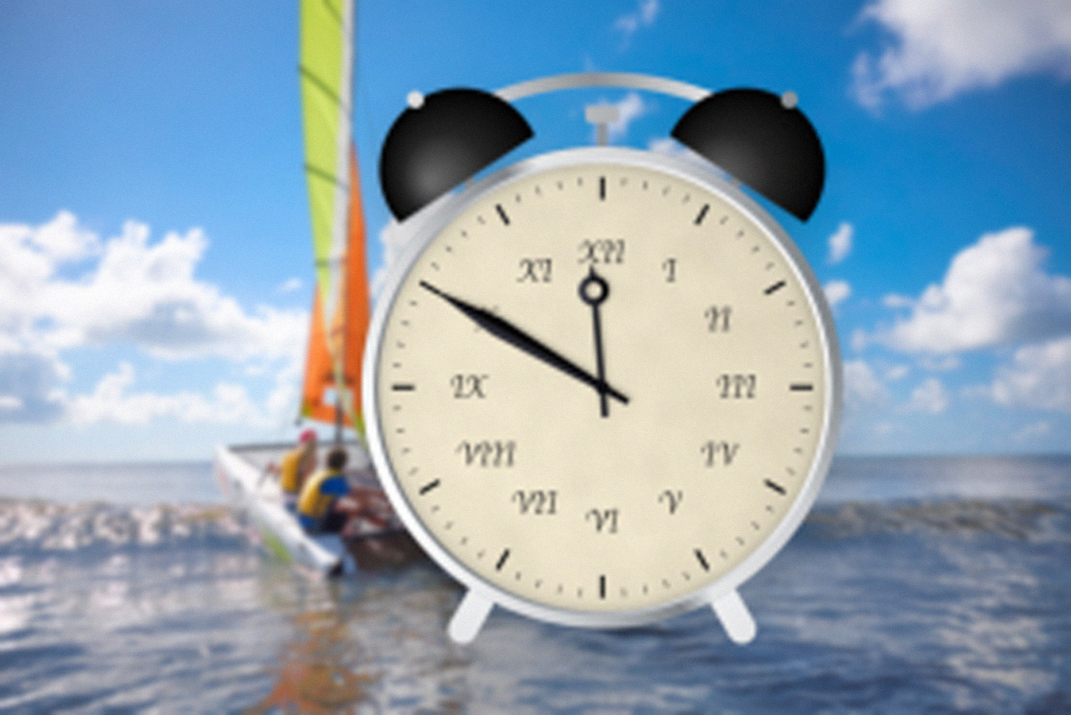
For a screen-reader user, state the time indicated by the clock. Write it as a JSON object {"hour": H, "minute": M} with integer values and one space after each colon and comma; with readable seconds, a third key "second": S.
{"hour": 11, "minute": 50}
